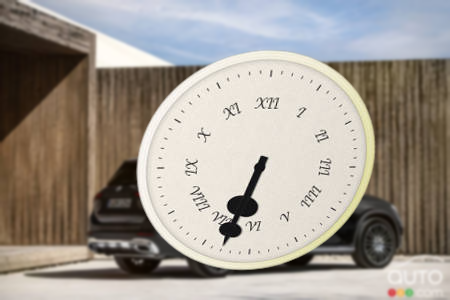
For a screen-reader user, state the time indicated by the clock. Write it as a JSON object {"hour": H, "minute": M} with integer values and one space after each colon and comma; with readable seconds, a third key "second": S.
{"hour": 6, "minute": 33}
